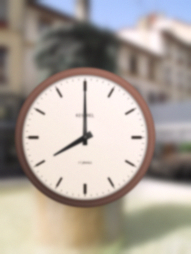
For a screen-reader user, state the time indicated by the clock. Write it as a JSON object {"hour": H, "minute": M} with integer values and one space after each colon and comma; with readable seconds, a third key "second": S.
{"hour": 8, "minute": 0}
